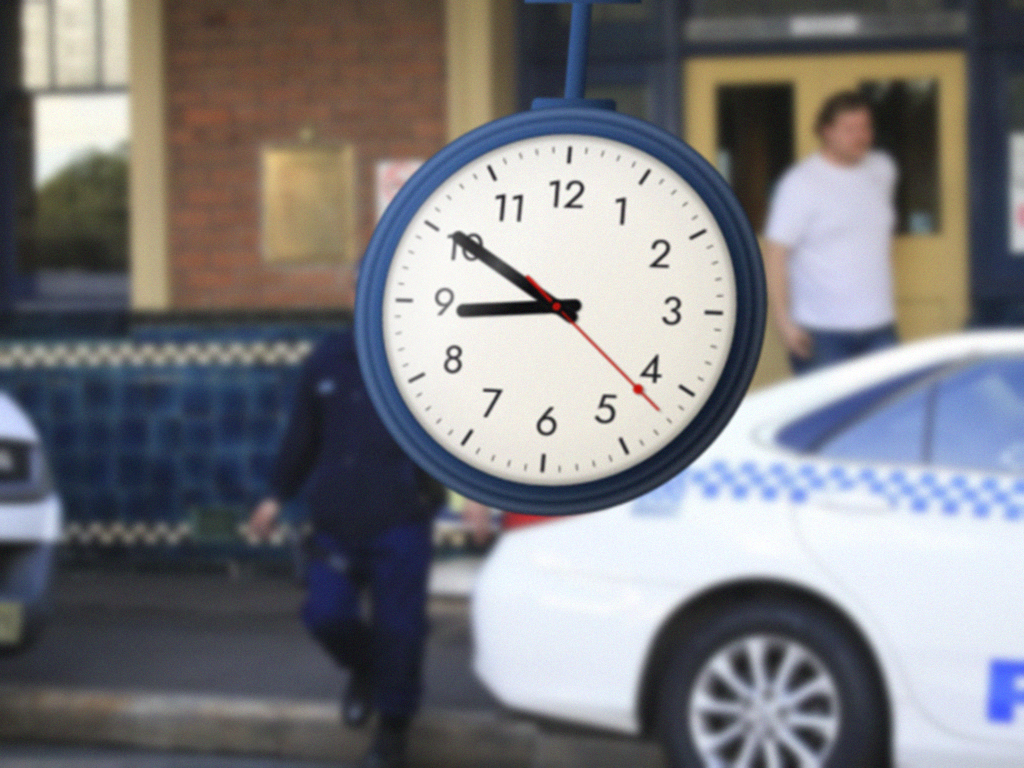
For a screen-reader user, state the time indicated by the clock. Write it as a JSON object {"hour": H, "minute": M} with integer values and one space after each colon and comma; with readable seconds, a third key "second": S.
{"hour": 8, "minute": 50, "second": 22}
